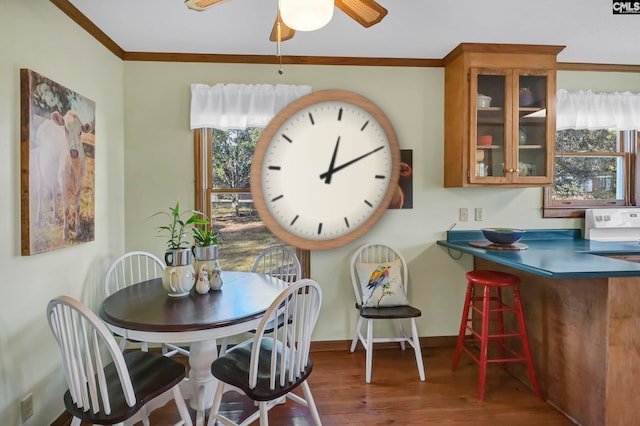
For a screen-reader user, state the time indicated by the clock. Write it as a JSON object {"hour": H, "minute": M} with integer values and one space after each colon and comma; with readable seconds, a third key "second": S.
{"hour": 12, "minute": 10}
